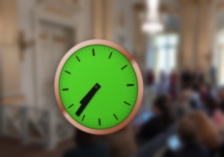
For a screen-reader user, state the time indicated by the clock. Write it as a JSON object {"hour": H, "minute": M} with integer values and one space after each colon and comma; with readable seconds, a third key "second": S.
{"hour": 7, "minute": 37}
